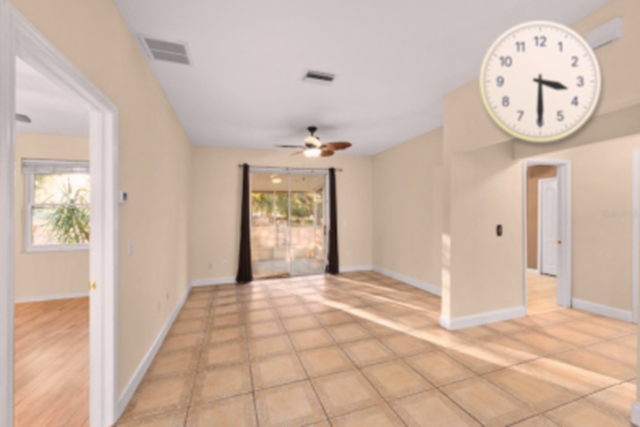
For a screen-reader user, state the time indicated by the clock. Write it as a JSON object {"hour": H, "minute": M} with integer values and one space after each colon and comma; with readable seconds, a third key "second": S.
{"hour": 3, "minute": 30}
